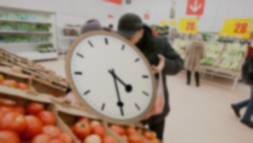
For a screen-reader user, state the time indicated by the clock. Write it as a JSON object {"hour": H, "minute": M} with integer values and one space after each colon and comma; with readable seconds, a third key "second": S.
{"hour": 4, "minute": 30}
